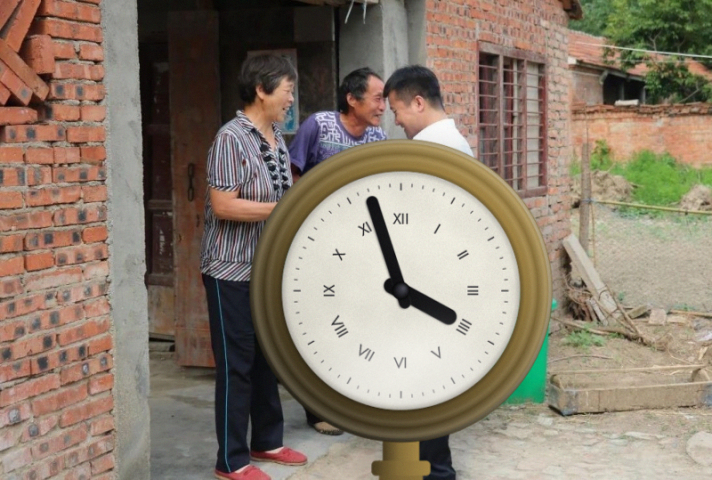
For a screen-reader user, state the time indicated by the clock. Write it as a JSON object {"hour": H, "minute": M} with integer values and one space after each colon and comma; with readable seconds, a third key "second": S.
{"hour": 3, "minute": 57}
